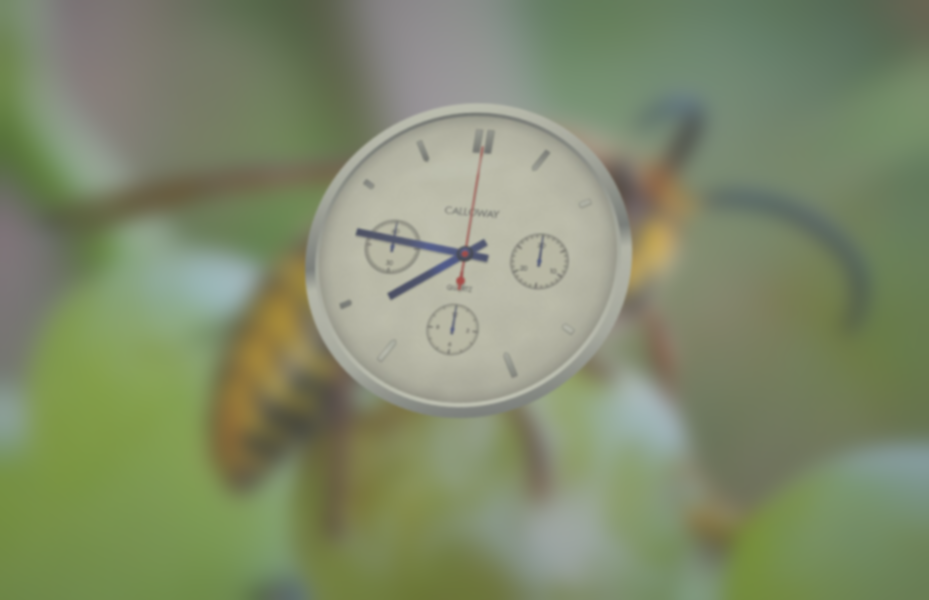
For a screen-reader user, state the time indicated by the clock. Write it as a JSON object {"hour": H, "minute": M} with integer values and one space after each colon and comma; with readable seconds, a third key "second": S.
{"hour": 7, "minute": 46}
